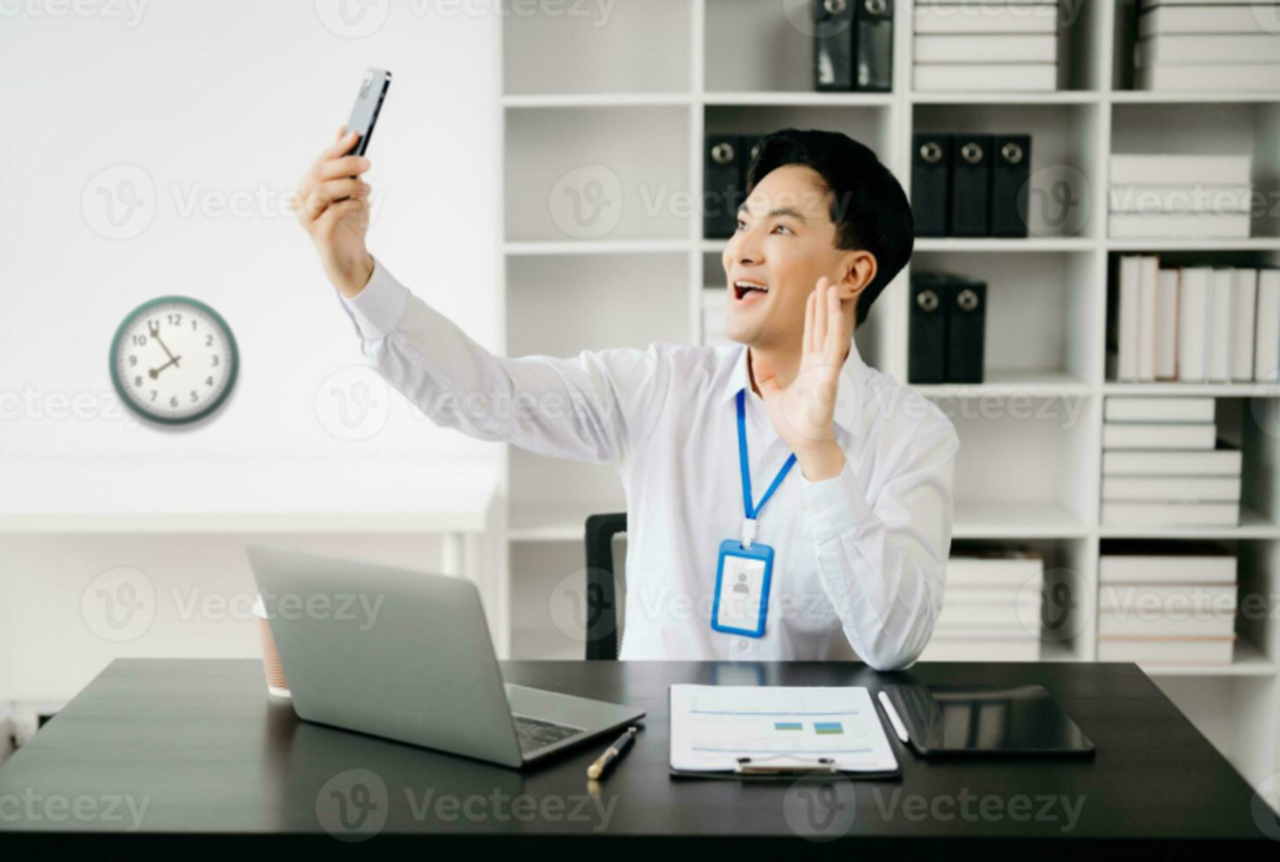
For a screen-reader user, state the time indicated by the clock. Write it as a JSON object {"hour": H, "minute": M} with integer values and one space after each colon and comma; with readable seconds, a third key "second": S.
{"hour": 7, "minute": 54}
